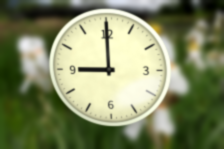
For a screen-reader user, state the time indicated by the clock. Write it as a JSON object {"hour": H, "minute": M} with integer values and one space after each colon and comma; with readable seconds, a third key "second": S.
{"hour": 9, "minute": 0}
